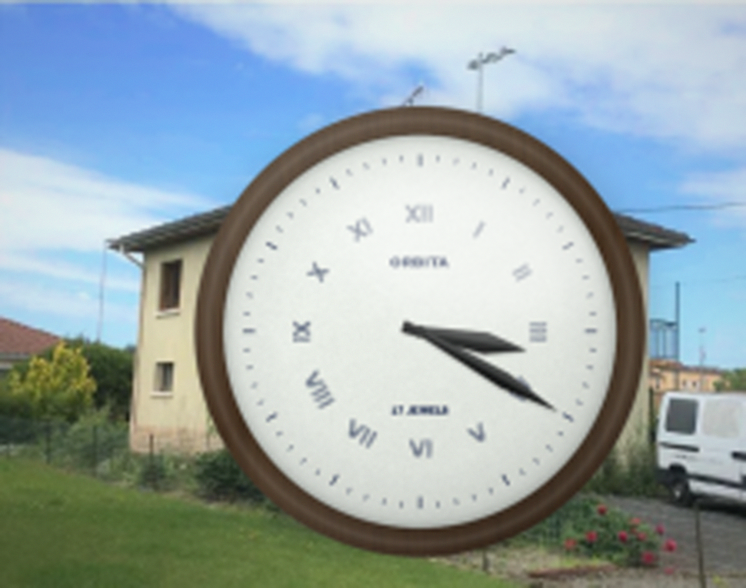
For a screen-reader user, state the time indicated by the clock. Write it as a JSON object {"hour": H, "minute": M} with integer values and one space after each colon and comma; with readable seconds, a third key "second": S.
{"hour": 3, "minute": 20}
